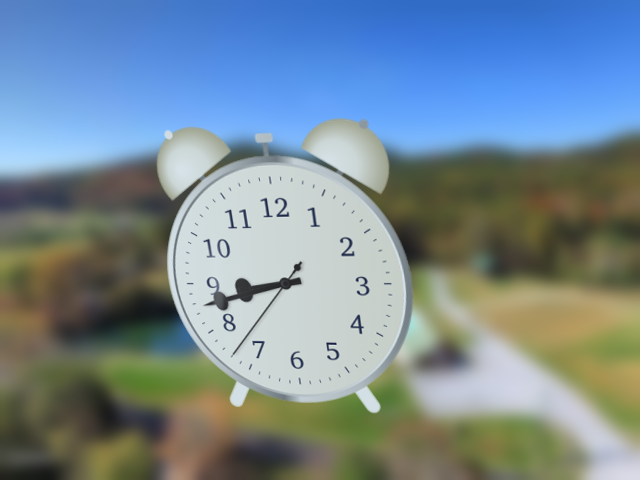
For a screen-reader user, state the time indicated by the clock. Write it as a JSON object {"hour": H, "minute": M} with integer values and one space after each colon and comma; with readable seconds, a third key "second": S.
{"hour": 8, "minute": 42, "second": 37}
